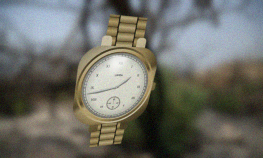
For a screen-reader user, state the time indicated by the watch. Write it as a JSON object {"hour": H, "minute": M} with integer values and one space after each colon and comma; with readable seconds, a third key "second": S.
{"hour": 1, "minute": 43}
